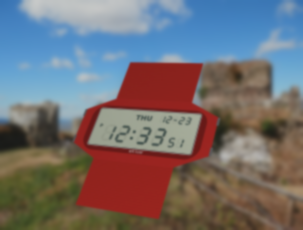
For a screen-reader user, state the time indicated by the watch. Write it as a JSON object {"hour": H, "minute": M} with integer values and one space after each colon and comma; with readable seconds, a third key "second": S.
{"hour": 12, "minute": 33}
